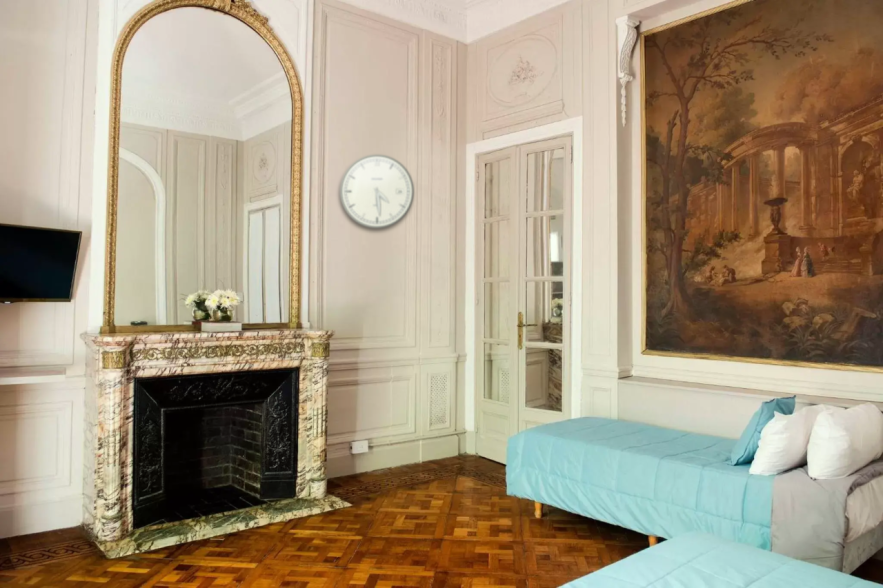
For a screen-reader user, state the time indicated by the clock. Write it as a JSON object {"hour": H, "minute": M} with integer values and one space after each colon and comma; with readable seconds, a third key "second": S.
{"hour": 4, "minute": 29}
